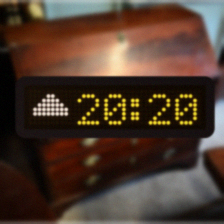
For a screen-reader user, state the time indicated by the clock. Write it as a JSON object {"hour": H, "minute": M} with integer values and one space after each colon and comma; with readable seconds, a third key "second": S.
{"hour": 20, "minute": 20}
